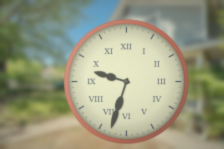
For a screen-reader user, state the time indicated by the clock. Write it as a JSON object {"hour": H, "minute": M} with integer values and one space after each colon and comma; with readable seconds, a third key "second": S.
{"hour": 9, "minute": 33}
